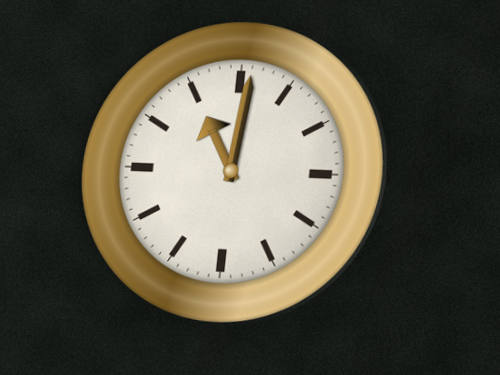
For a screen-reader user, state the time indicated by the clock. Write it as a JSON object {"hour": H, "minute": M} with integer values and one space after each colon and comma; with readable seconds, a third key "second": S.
{"hour": 11, "minute": 1}
